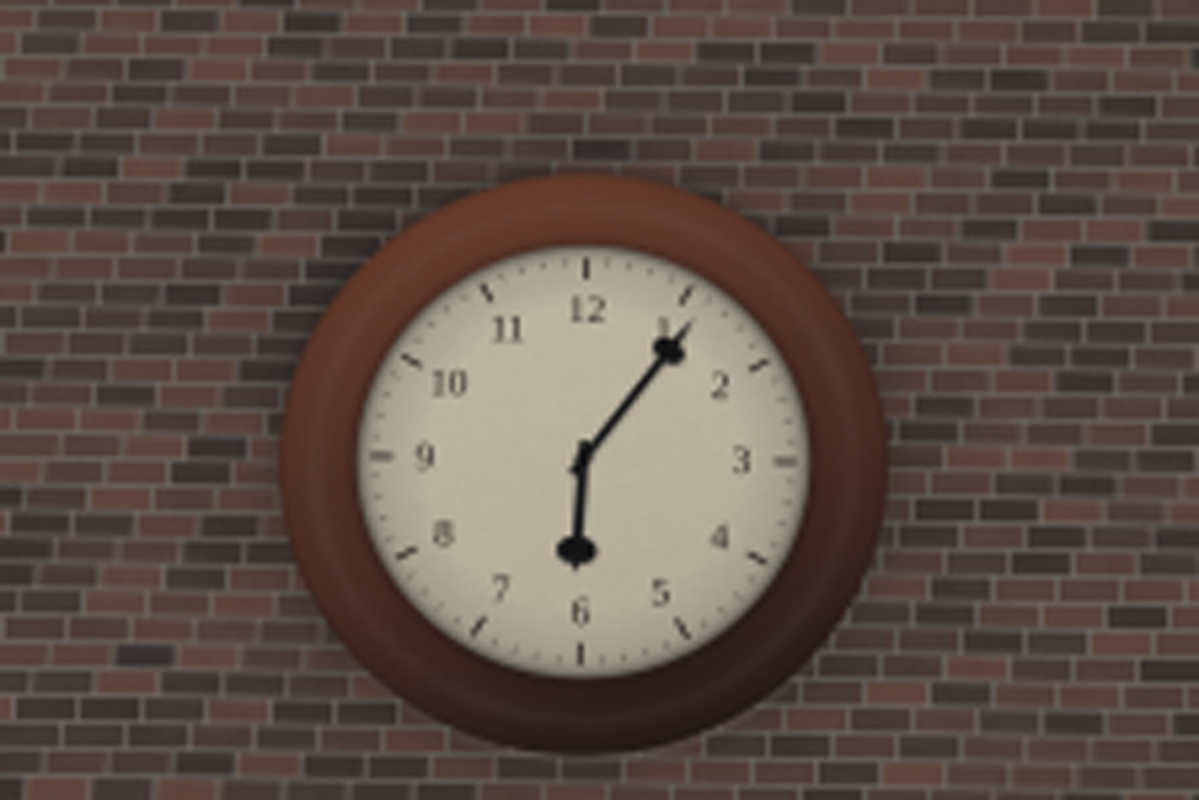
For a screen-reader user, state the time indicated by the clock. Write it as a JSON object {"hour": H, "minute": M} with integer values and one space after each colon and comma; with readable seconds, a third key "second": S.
{"hour": 6, "minute": 6}
